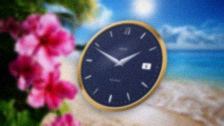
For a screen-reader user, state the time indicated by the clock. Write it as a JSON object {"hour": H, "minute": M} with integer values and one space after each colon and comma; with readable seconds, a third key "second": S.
{"hour": 1, "minute": 49}
